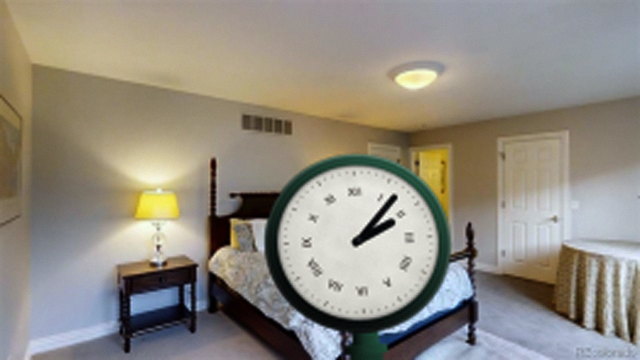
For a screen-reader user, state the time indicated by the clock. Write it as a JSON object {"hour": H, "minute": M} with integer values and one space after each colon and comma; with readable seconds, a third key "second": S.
{"hour": 2, "minute": 7}
